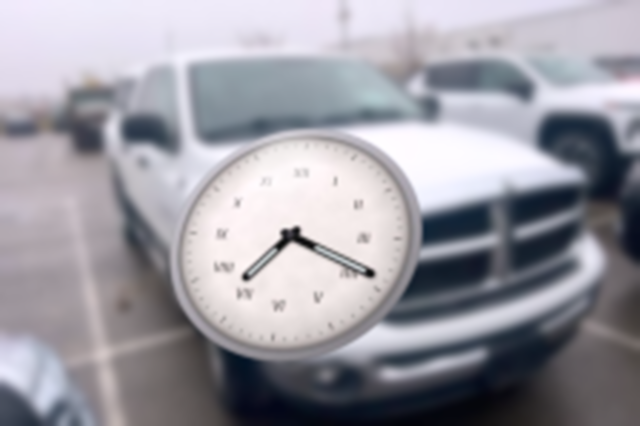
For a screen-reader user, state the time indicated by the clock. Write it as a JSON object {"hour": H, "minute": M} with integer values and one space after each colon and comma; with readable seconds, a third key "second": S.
{"hour": 7, "minute": 19}
